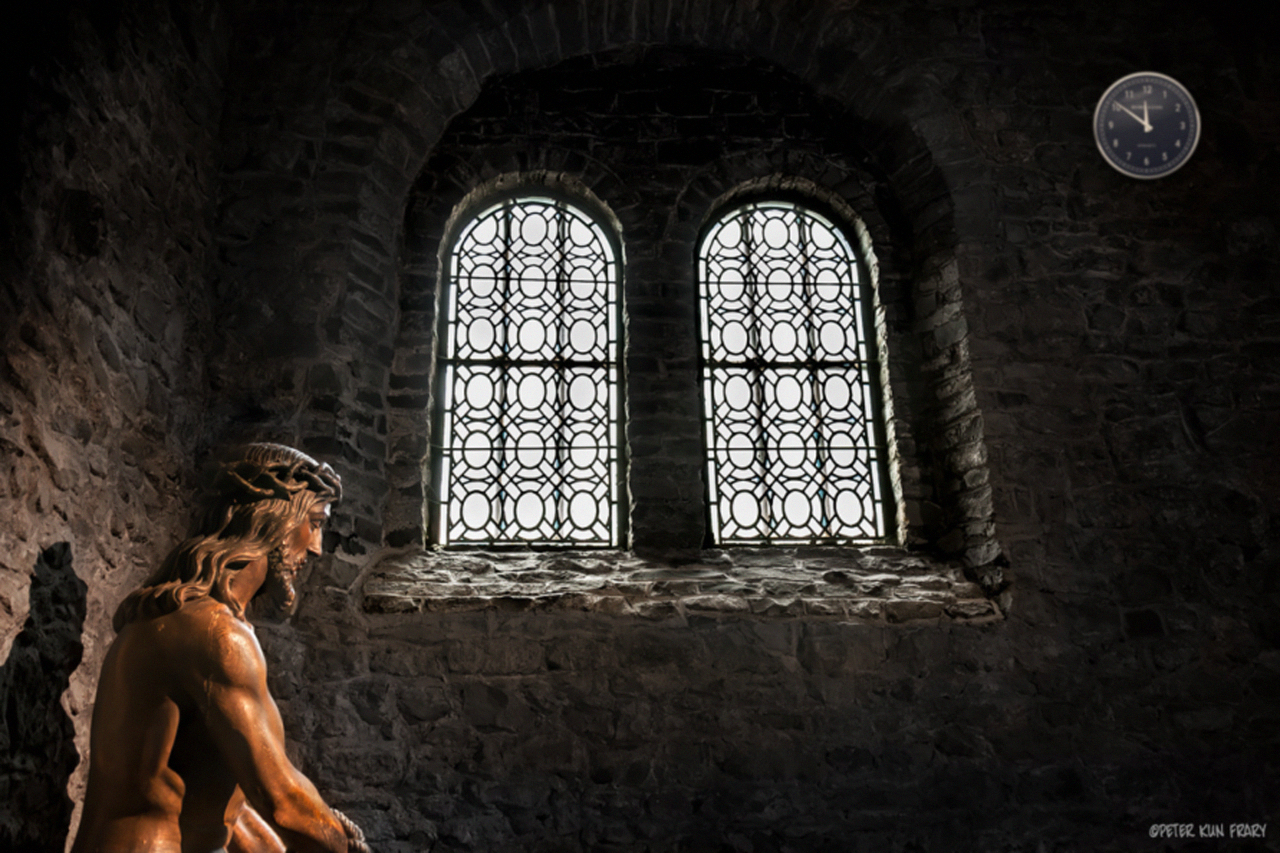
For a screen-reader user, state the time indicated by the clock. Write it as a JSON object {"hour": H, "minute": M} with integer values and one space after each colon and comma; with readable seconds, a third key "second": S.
{"hour": 11, "minute": 51}
